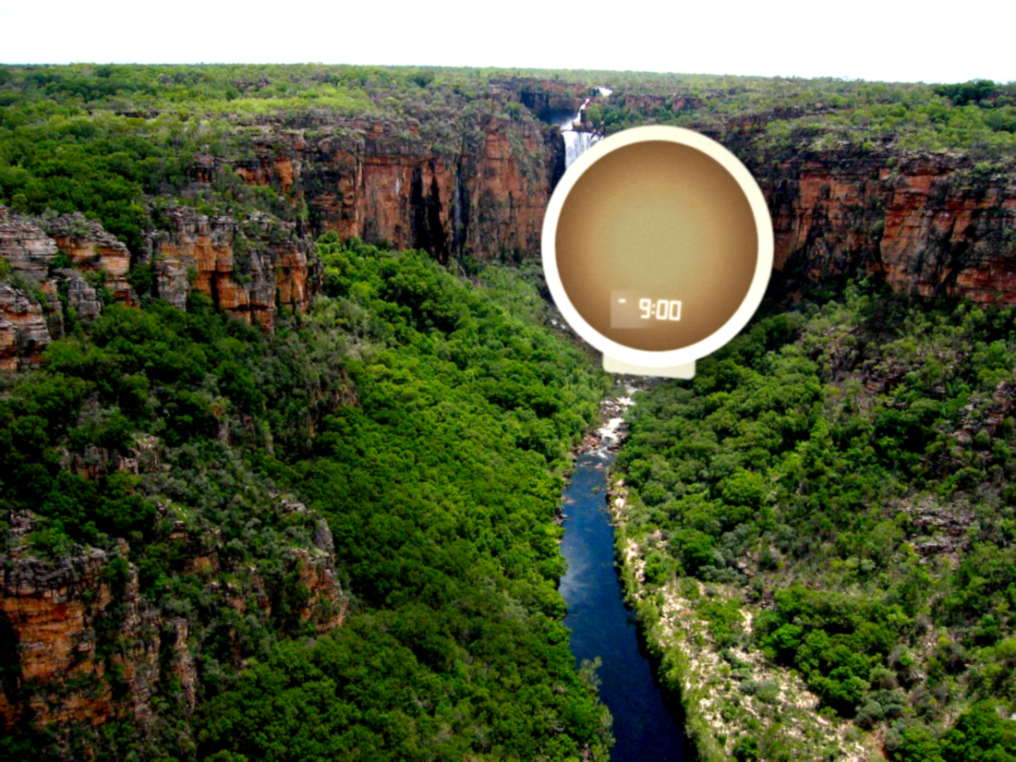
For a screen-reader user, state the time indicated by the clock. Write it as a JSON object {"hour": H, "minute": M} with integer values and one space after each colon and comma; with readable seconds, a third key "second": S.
{"hour": 9, "minute": 0}
